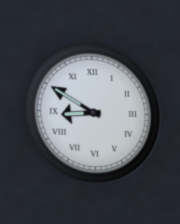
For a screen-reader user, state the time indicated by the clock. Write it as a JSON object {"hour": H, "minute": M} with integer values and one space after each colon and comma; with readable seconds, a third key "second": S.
{"hour": 8, "minute": 50}
